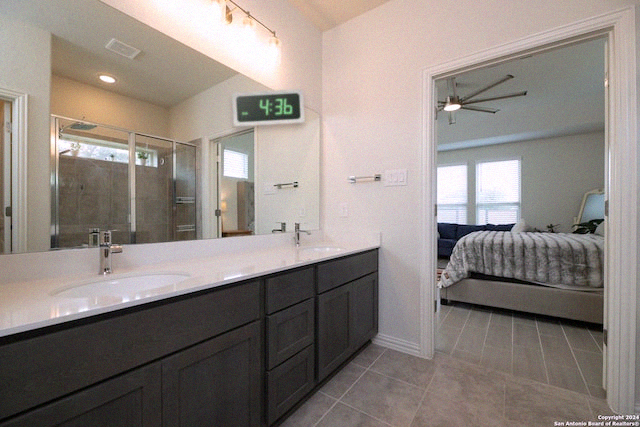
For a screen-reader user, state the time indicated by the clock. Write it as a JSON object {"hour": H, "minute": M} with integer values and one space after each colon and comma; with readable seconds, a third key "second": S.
{"hour": 4, "minute": 36}
